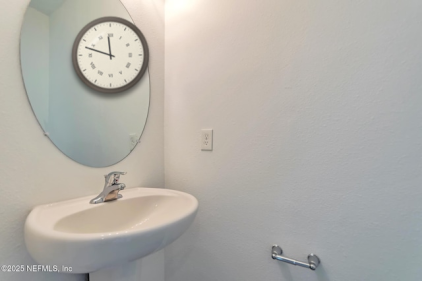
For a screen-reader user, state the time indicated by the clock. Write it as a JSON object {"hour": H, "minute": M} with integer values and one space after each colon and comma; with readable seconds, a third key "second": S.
{"hour": 11, "minute": 48}
